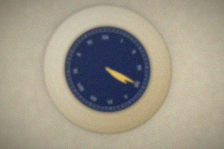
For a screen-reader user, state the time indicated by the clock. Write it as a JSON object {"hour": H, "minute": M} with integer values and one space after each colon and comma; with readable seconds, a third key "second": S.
{"hour": 4, "minute": 20}
